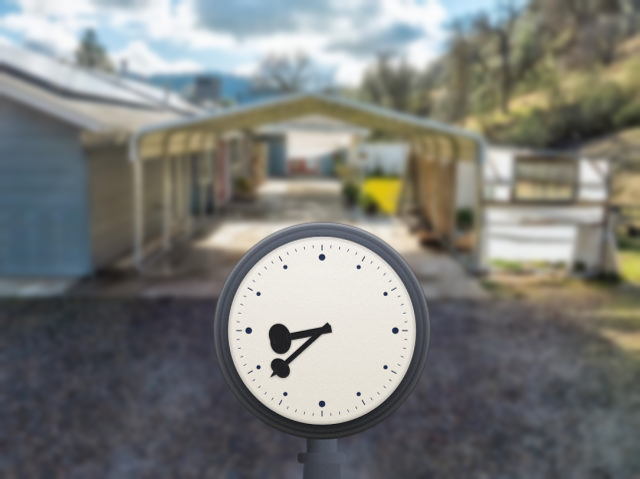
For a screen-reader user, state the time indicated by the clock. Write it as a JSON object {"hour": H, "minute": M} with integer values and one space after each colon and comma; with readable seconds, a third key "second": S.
{"hour": 8, "minute": 38}
